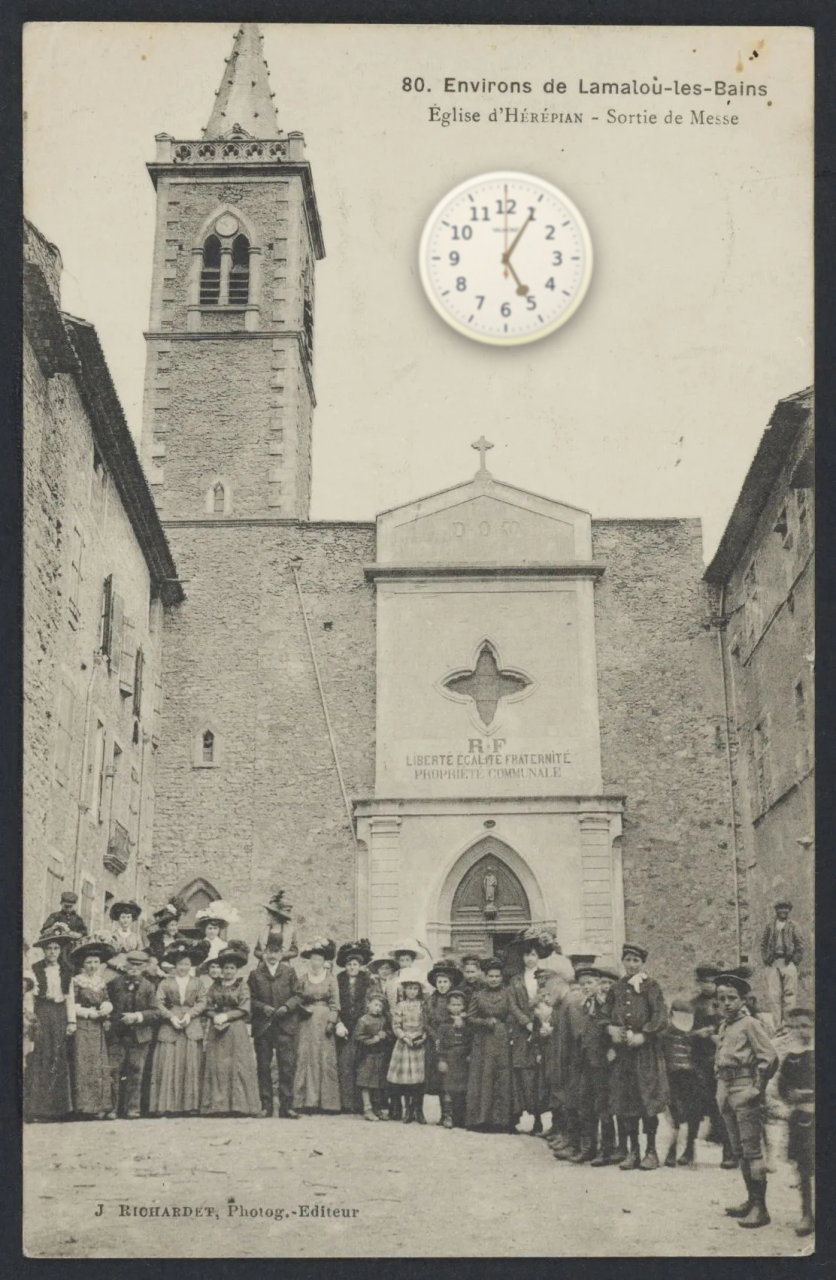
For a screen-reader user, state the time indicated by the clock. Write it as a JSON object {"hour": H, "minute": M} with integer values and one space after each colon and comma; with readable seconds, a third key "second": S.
{"hour": 5, "minute": 5, "second": 0}
